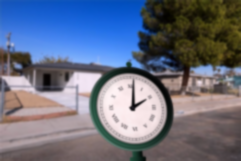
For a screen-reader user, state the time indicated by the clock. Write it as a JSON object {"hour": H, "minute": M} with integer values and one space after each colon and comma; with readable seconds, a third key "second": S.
{"hour": 2, "minute": 1}
